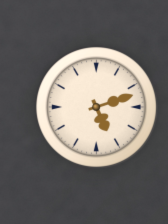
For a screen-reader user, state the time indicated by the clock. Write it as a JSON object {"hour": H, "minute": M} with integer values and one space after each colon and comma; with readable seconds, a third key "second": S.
{"hour": 5, "minute": 12}
